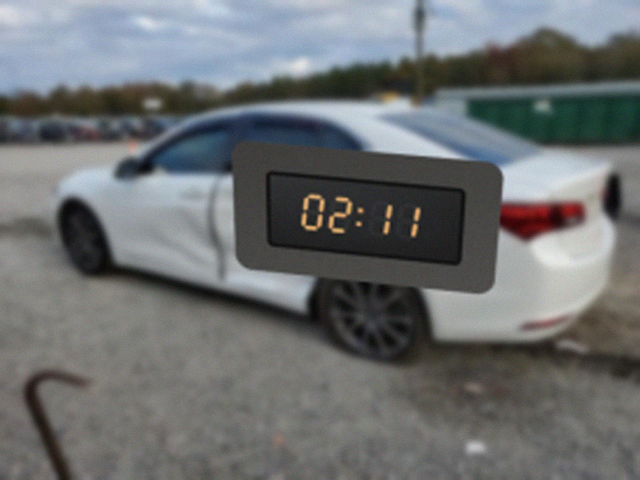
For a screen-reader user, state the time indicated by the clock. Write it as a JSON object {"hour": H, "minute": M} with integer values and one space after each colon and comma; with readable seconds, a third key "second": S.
{"hour": 2, "minute": 11}
